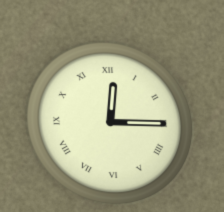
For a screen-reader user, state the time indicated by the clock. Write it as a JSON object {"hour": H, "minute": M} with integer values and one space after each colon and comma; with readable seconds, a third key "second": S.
{"hour": 12, "minute": 15}
